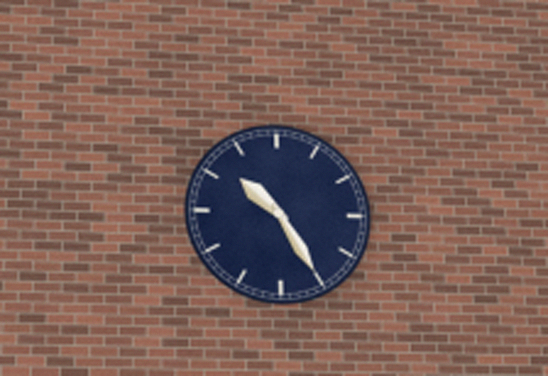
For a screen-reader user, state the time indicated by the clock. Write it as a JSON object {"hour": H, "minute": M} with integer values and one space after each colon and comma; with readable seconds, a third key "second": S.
{"hour": 10, "minute": 25}
